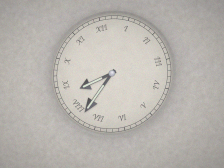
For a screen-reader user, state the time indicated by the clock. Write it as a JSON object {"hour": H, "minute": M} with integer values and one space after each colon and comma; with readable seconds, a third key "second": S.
{"hour": 8, "minute": 38}
